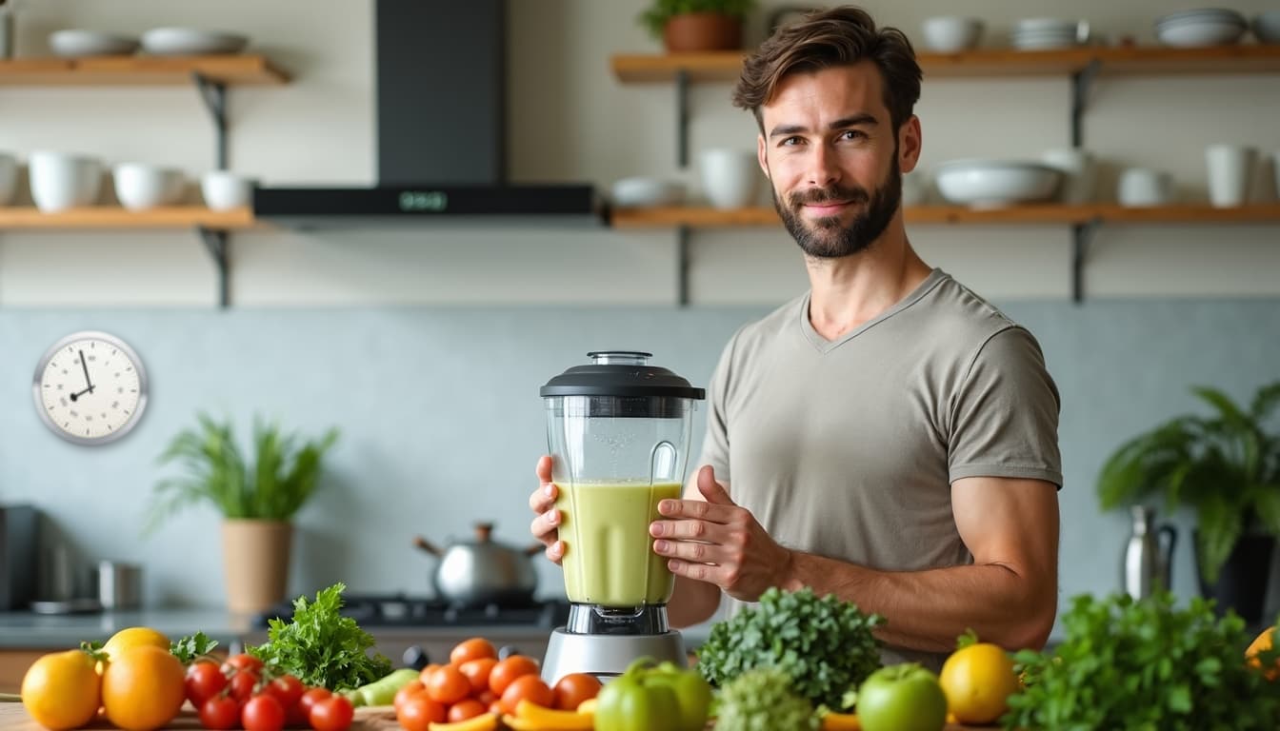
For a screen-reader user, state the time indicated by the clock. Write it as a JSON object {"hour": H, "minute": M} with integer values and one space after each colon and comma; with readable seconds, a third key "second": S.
{"hour": 7, "minute": 57}
